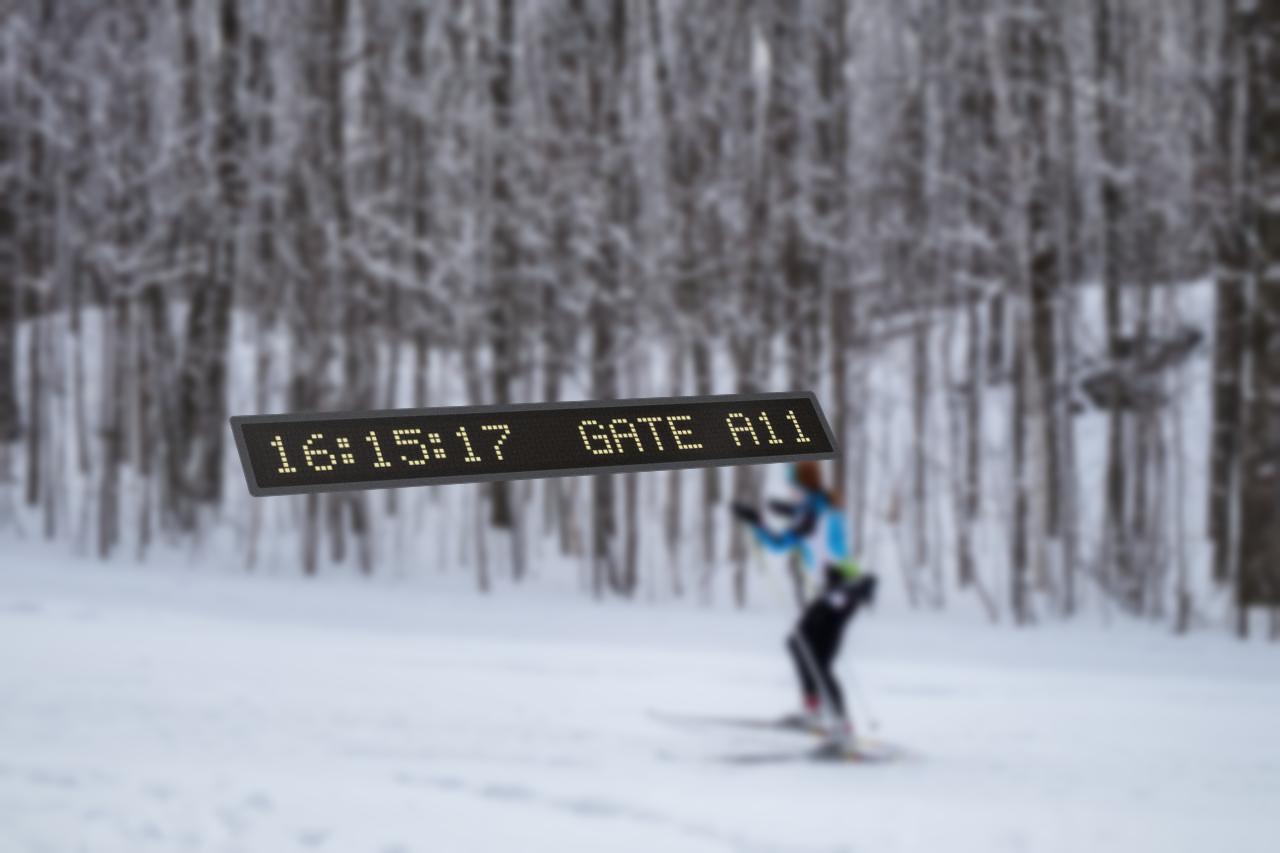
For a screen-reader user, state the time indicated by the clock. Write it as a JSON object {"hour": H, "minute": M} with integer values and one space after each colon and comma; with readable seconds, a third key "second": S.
{"hour": 16, "minute": 15, "second": 17}
